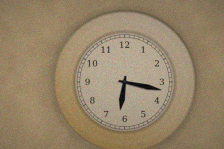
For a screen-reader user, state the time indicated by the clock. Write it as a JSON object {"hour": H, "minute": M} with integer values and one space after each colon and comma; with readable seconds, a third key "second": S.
{"hour": 6, "minute": 17}
